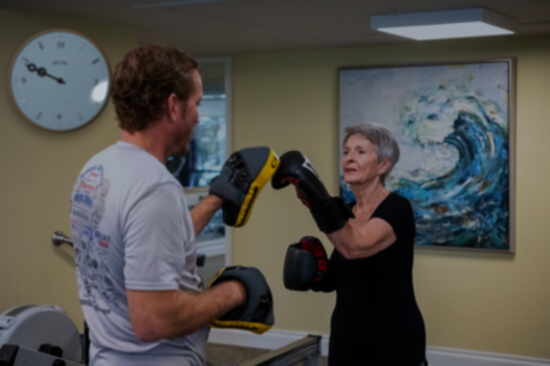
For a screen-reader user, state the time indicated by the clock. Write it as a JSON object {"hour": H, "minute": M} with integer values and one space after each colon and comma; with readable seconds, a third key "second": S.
{"hour": 9, "minute": 49}
